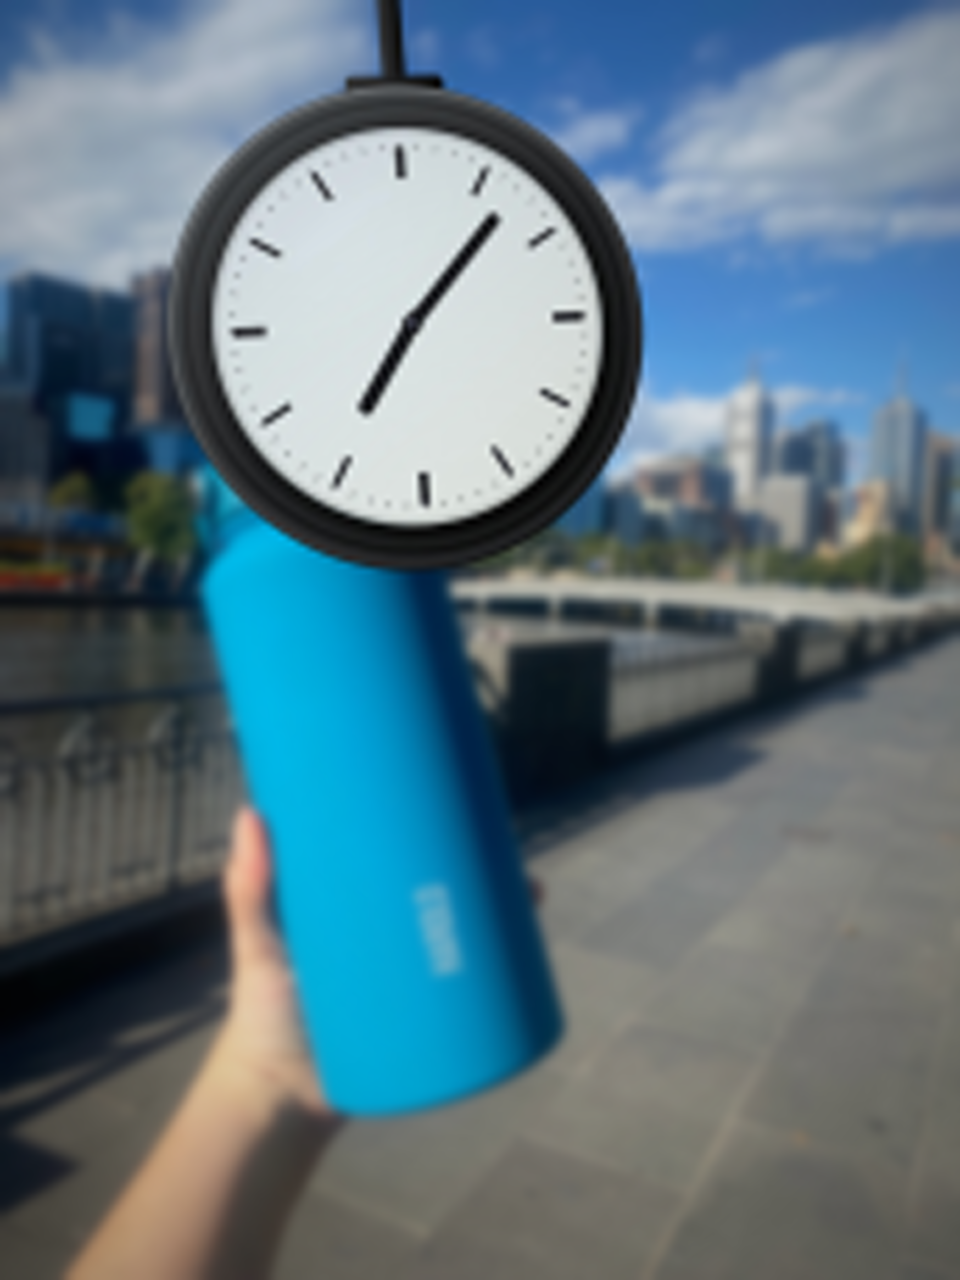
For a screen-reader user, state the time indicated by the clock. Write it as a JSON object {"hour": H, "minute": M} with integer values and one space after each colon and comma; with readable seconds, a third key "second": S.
{"hour": 7, "minute": 7}
